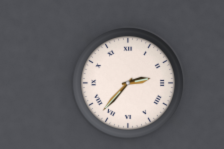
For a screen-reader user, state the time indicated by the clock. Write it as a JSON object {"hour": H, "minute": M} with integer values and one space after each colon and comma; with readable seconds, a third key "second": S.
{"hour": 2, "minute": 37}
